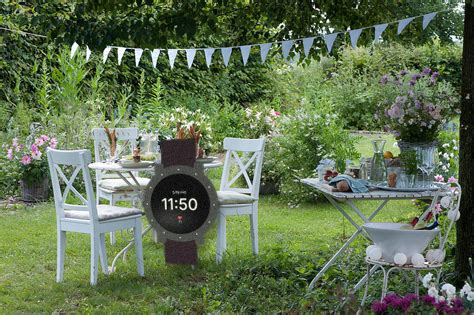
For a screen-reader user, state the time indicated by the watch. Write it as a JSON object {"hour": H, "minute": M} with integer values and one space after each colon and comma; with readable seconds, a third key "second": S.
{"hour": 11, "minute": 50}
